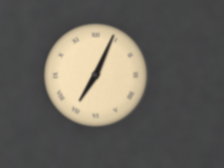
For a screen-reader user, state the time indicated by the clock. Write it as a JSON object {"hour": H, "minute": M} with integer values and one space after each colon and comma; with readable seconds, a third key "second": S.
{"hour": 7, "minute": 4}
